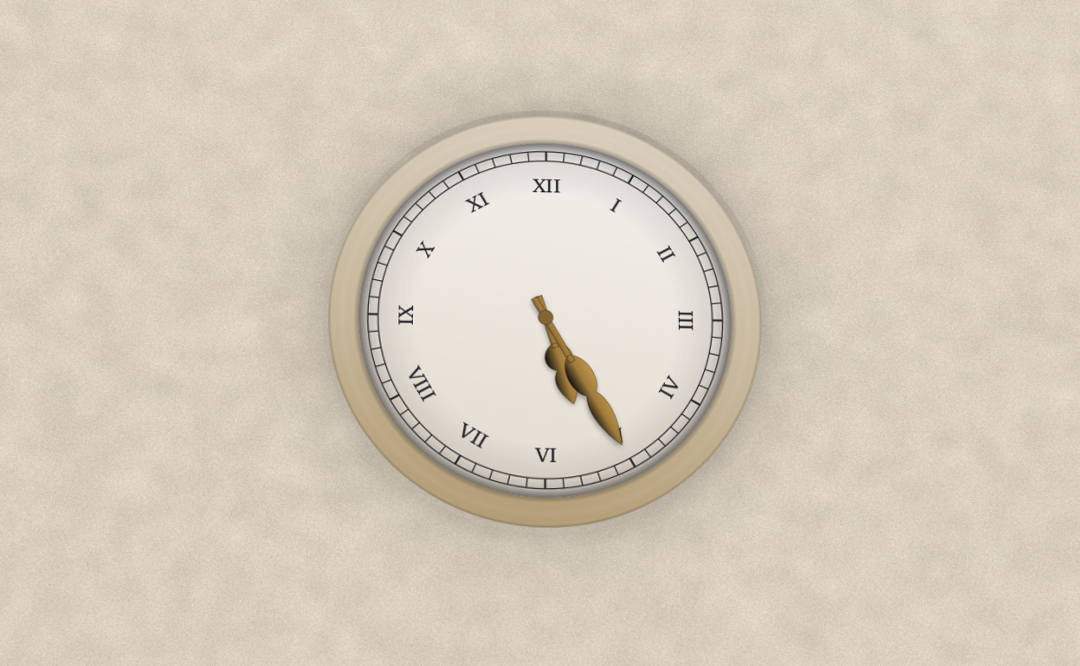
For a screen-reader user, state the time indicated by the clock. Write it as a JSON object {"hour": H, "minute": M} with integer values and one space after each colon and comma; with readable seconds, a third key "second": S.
{"hour": 5, "minute": 25}
